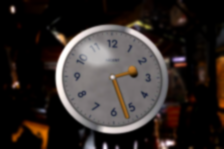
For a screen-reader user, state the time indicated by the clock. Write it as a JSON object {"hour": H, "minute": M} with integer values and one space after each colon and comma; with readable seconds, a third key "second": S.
{"hour": 2, "minute": 27}
